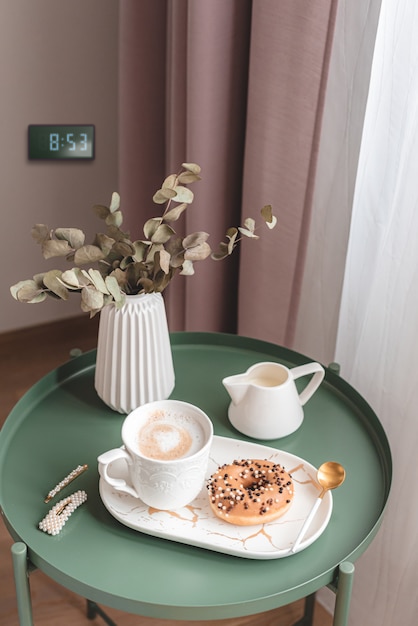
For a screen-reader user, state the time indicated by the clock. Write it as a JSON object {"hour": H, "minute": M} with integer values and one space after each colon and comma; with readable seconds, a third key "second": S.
{"hour": 8, "minute": 53}
